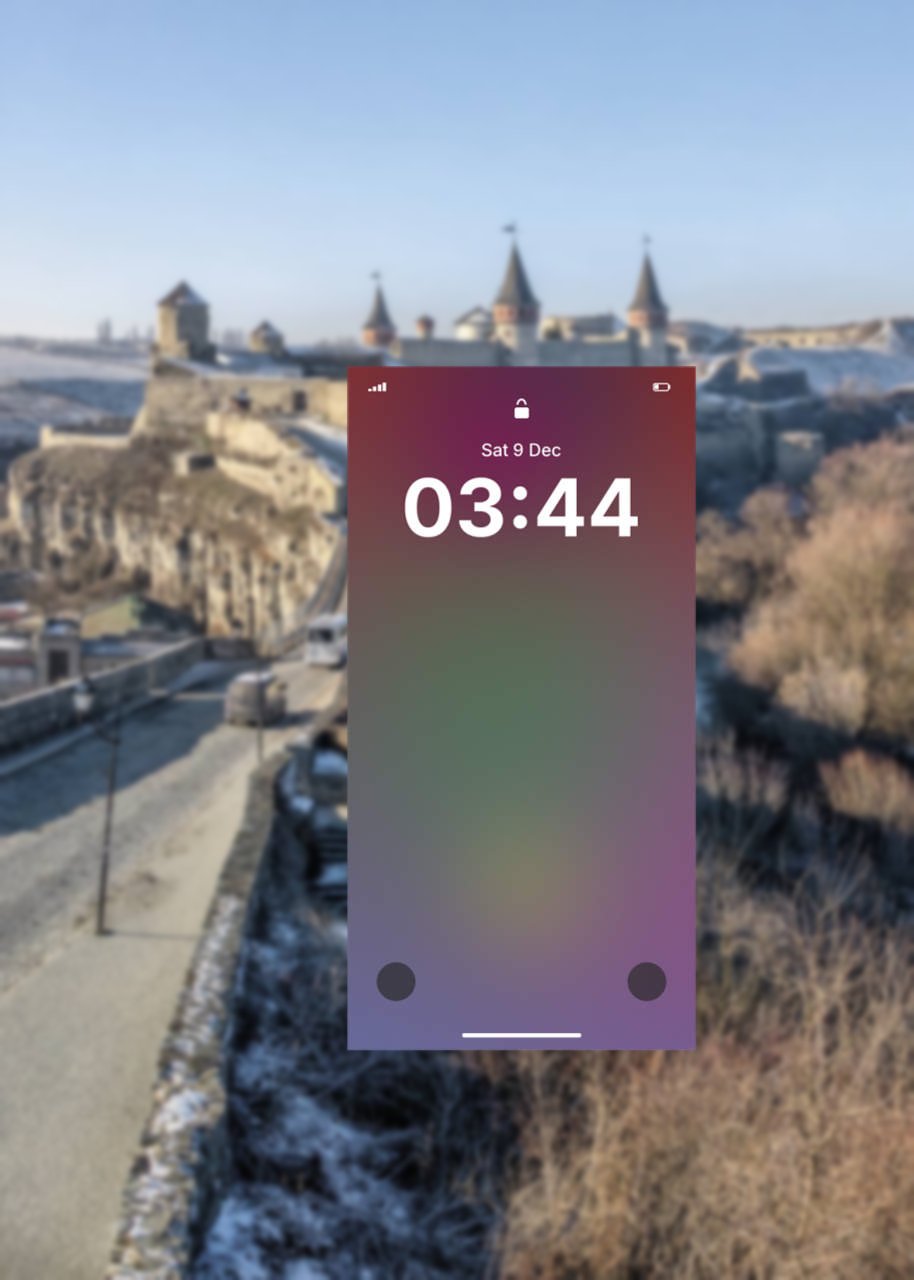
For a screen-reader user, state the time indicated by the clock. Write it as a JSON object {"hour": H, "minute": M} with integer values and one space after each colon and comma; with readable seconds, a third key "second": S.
{"hour": 3, "minute": 44}
